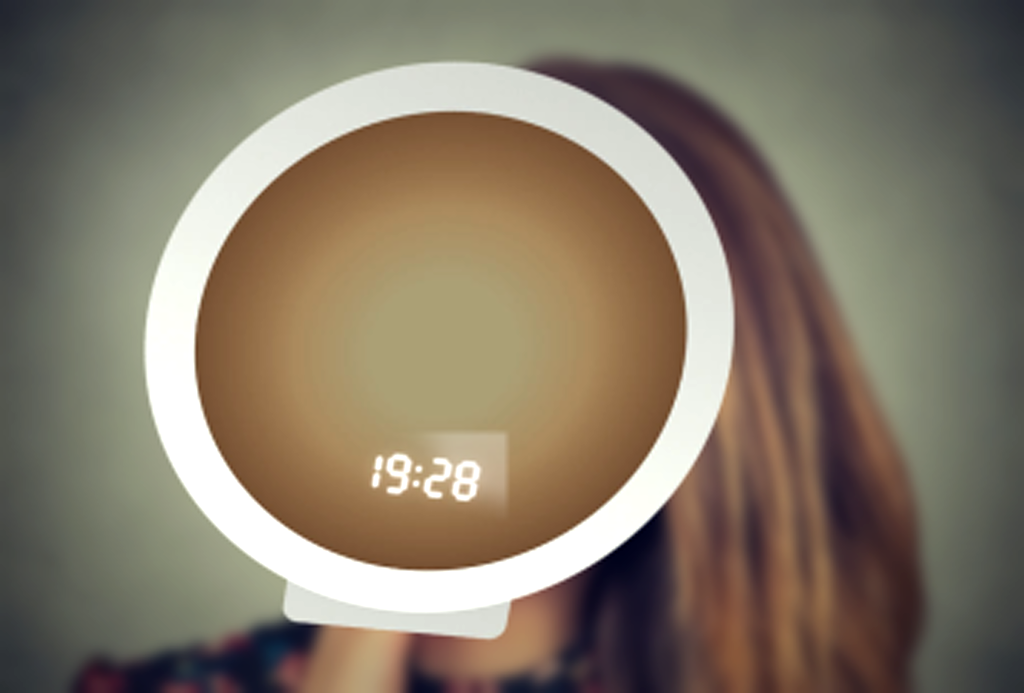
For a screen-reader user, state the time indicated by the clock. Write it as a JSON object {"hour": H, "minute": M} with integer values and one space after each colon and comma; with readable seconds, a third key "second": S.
{"hour": 19, "minute": 28}
